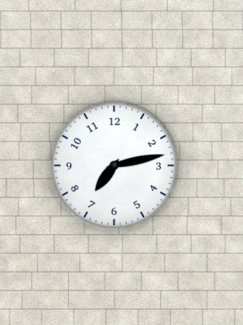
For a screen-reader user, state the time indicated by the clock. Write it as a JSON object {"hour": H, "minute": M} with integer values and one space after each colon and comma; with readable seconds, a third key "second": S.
{"hour": 7, "minute": 13}
